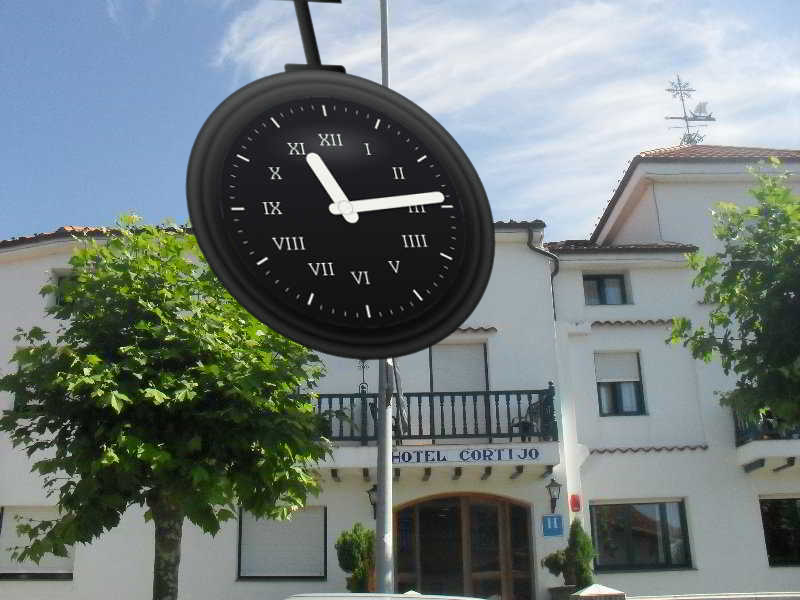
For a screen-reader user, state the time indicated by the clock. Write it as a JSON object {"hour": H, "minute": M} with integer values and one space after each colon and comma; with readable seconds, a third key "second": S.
{"hour": 11, "minute": 14}
